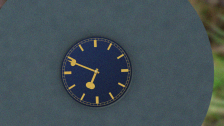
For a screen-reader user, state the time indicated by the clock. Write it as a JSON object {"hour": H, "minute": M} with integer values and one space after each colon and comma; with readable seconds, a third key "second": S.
{"hour": 6, "minute": 49}
